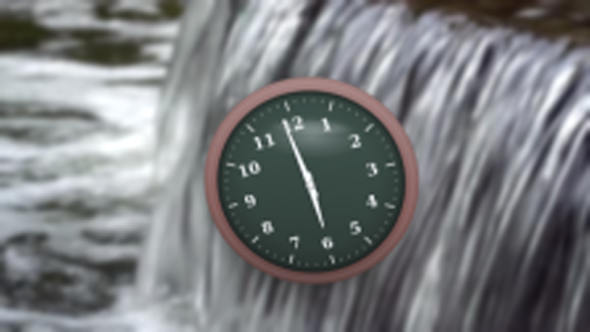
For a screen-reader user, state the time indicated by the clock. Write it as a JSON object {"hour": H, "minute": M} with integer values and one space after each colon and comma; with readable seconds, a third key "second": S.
{"hour": 5, "minute": 59}
